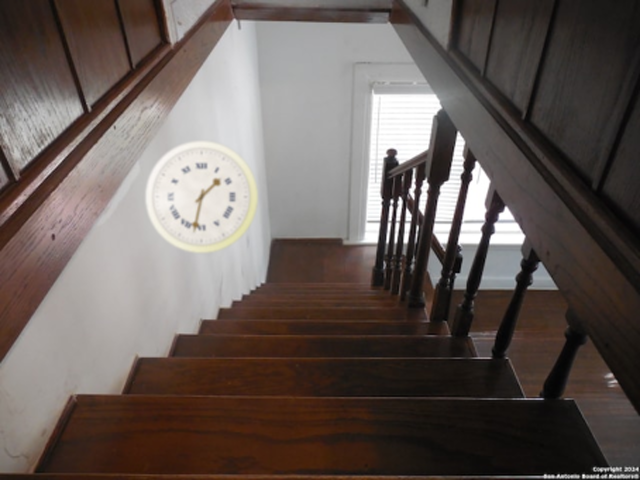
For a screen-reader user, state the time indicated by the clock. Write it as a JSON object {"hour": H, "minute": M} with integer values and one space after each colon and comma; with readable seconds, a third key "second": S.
{"hour": 1, "minute": 32}
